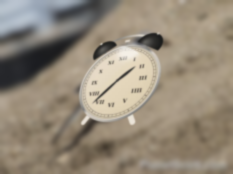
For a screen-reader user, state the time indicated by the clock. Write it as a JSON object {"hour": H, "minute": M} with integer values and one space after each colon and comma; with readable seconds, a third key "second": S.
{"hour": 1, "minute": 37}
